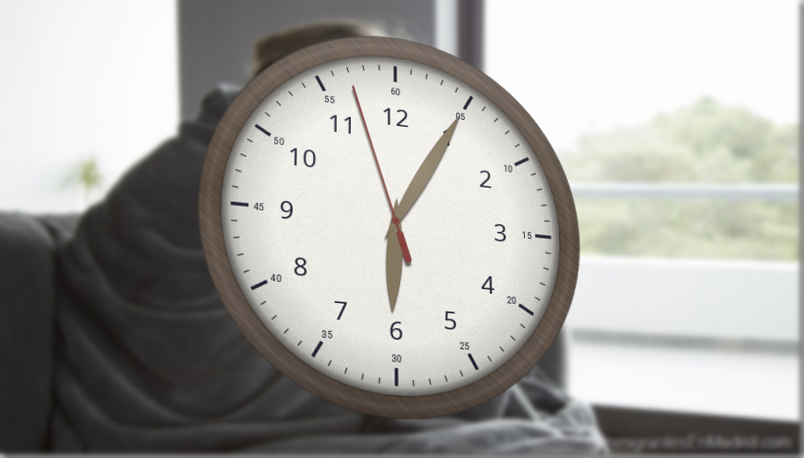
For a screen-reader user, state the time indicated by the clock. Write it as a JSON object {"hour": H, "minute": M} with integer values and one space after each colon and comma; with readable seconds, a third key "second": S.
{"hour": 6, "minute": 4, "second": 57}
